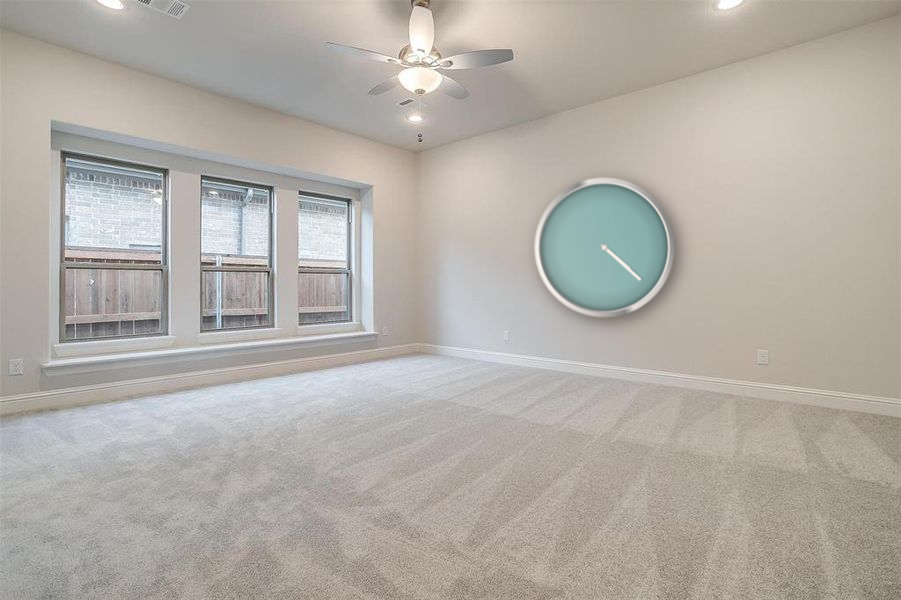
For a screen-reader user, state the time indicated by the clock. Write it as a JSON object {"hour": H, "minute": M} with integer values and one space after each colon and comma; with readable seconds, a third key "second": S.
{"hour": 4, "minute": 22}
